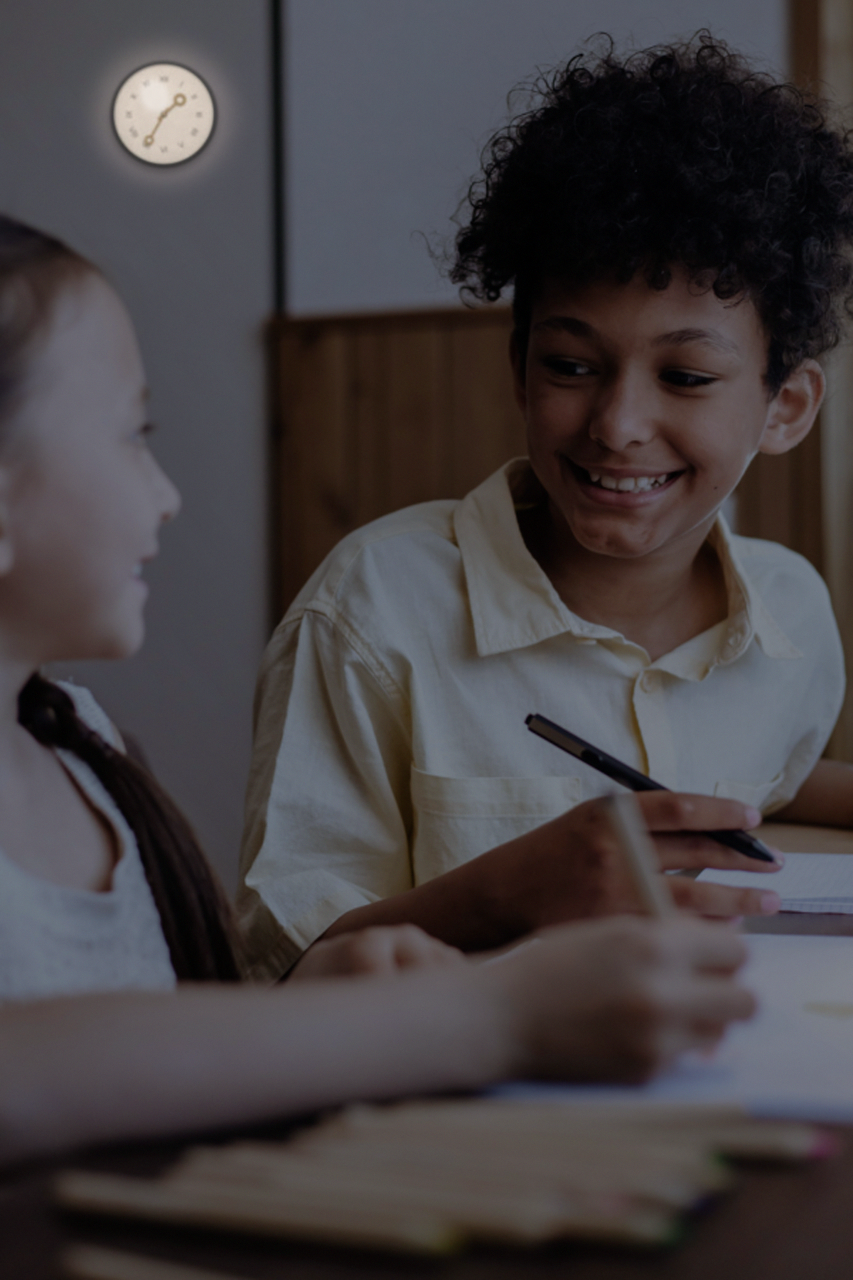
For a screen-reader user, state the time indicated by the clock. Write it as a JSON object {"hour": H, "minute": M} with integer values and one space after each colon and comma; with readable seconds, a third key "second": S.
{"hour": 1, "minute": 35}
